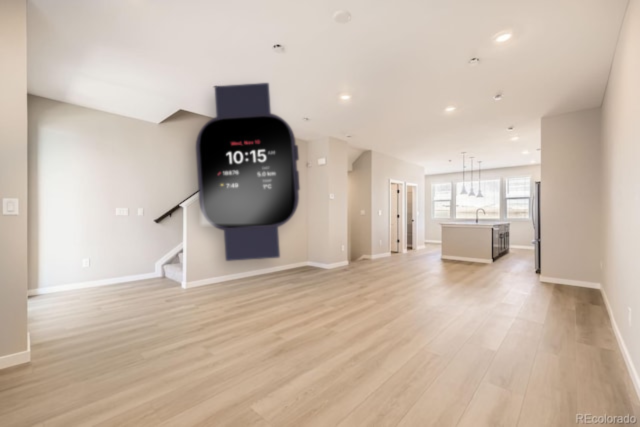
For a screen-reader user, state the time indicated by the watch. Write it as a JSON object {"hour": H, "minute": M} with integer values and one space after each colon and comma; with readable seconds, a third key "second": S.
{"hour": 10, "minute": 15}
